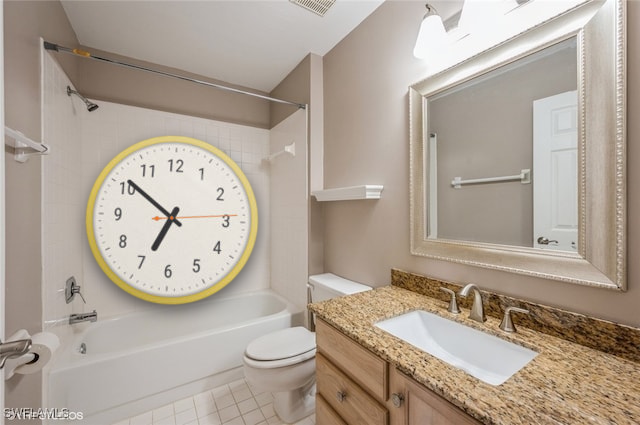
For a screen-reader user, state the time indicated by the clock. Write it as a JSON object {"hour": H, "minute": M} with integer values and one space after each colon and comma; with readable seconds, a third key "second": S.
{"hour": 6, "minute": 51, "second": 14}
